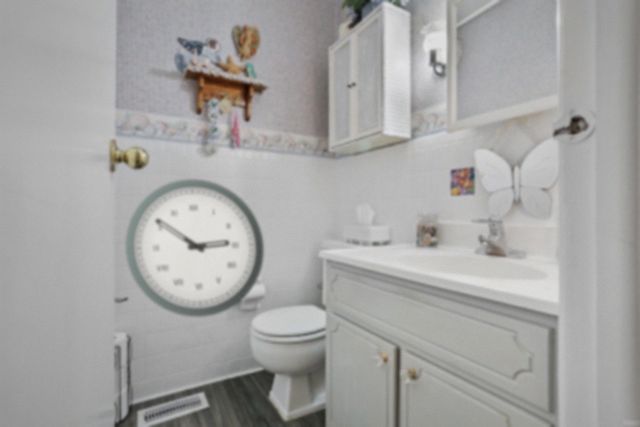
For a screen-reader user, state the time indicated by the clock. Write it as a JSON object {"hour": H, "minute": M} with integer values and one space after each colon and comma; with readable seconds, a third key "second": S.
{"hour": 2, "minute": 51}
